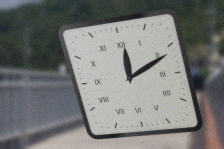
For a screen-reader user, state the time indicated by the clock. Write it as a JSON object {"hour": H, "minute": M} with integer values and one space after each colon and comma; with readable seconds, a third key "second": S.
{"hour": 12, "minute": 11}
